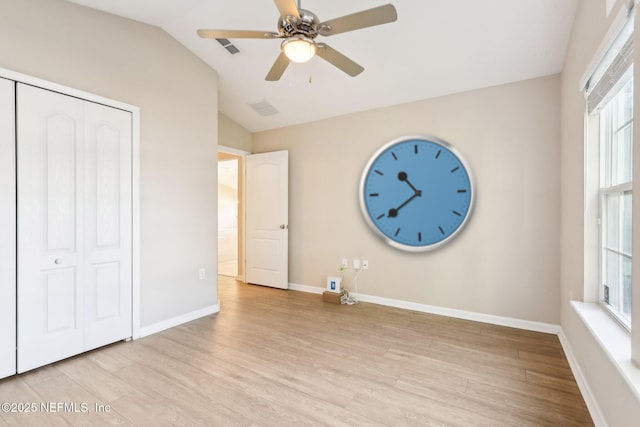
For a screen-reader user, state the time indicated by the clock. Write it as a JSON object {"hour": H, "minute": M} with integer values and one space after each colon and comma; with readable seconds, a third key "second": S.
{"hour": 10, "minute": 39}
